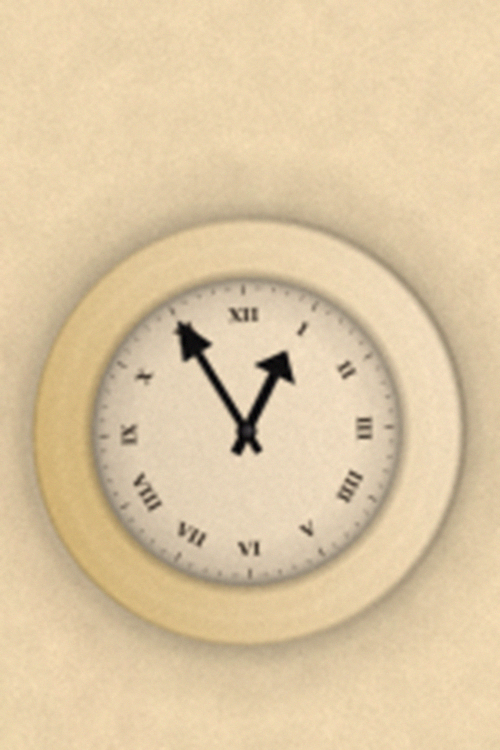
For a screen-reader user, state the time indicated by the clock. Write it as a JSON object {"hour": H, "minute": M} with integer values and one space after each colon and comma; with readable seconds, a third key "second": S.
{"hour": 12, "minute": 55}
